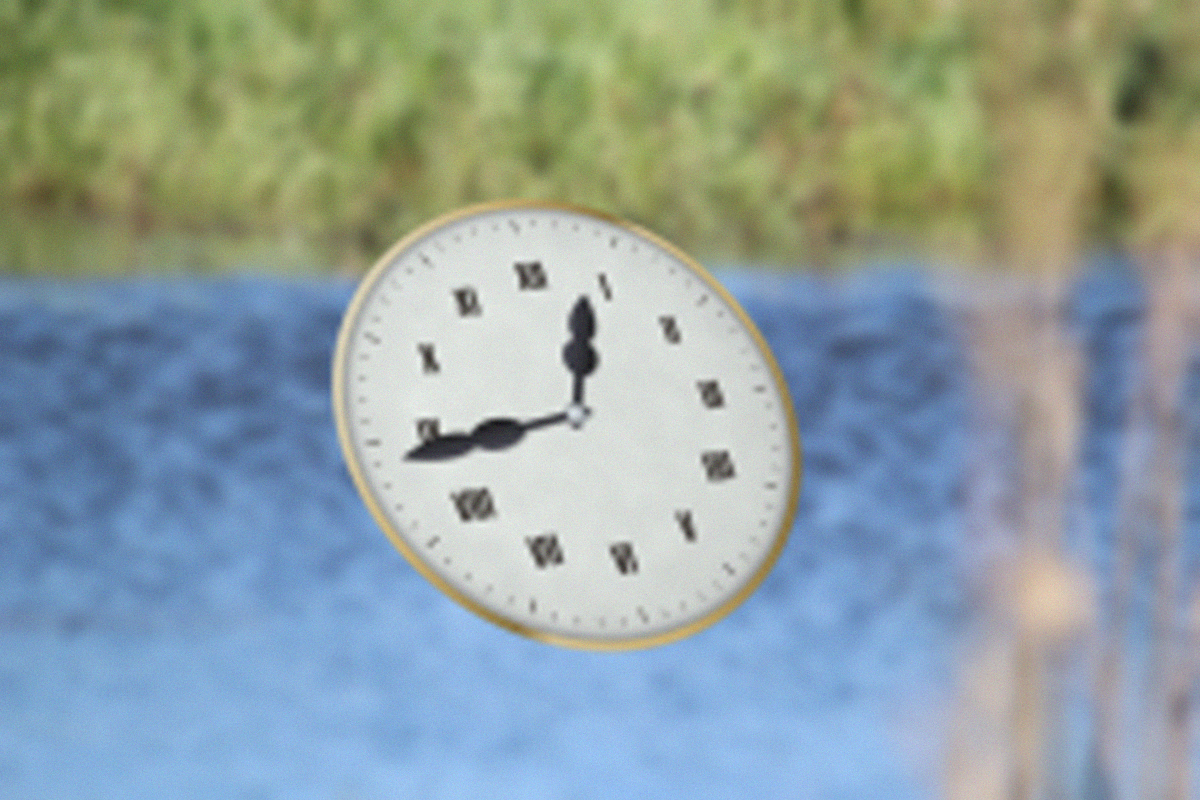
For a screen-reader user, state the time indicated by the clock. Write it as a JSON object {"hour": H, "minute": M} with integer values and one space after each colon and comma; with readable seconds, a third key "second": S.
{"hour": 12, "minute": 44}
